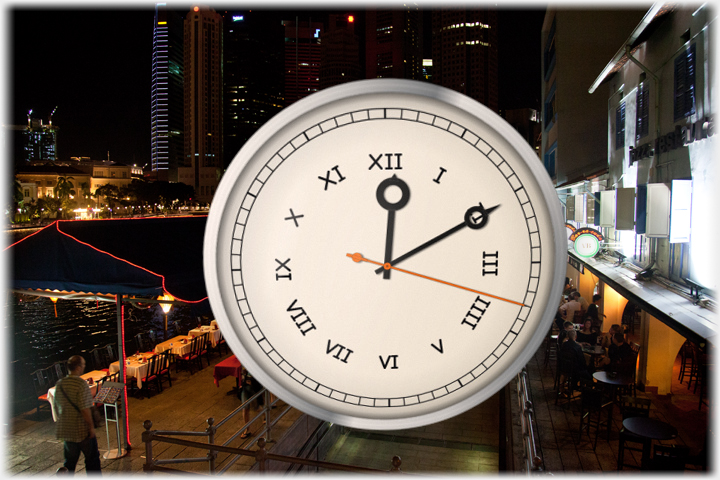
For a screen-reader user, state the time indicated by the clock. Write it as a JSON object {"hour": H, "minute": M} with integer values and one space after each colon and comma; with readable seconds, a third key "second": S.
{"hour": 12, "minute": 10, "second": 18}
